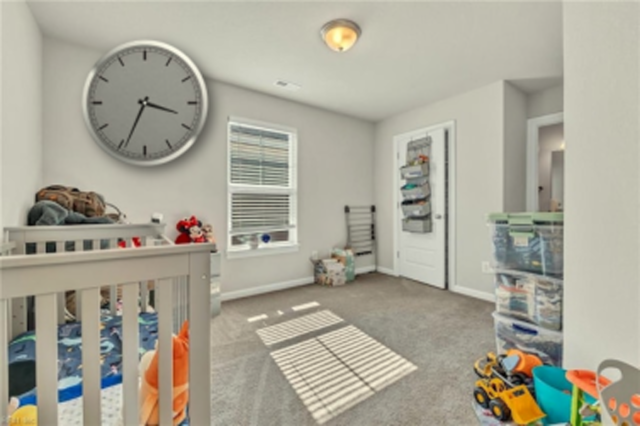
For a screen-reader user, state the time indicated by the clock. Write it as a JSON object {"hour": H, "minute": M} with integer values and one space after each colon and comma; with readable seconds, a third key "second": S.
{"hour": 3, "minute": 34}
